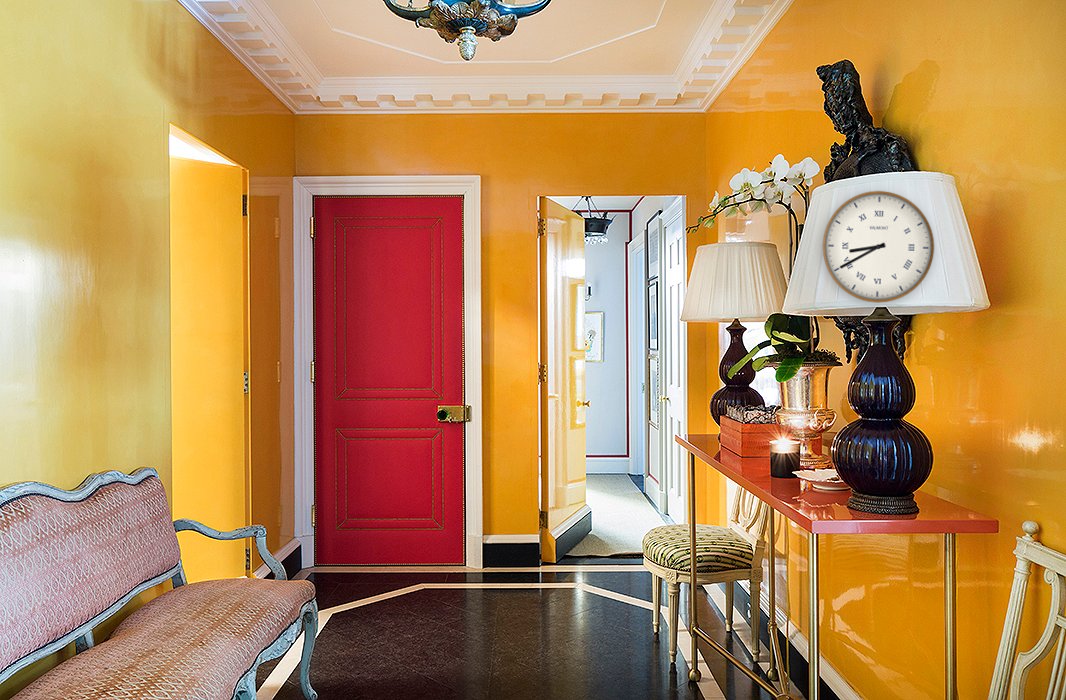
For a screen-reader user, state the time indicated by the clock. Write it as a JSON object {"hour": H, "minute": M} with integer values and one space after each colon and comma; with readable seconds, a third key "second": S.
{"hour": 8, "minute": 40}
